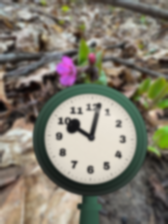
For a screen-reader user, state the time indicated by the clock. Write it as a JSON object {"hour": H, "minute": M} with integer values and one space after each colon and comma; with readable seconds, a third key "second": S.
{"hour": 10, "minute": 2}
